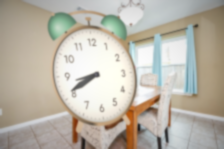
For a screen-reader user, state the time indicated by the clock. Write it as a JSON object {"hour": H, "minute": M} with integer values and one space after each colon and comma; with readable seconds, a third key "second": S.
{"hour": 8, "minute": 41}
